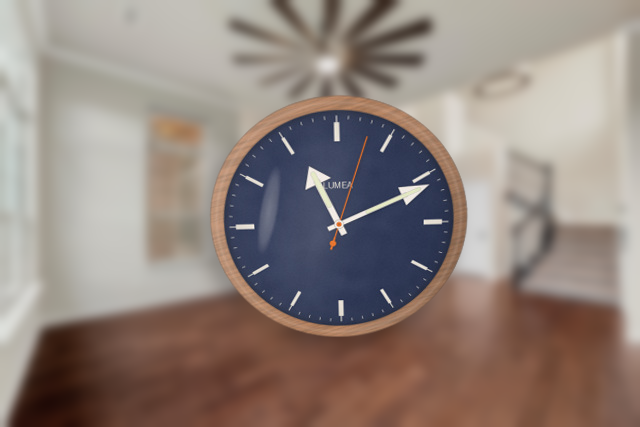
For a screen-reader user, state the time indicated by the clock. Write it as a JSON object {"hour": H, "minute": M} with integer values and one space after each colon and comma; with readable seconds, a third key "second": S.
{"hour": 11, "minute": 11, "second": 3}
